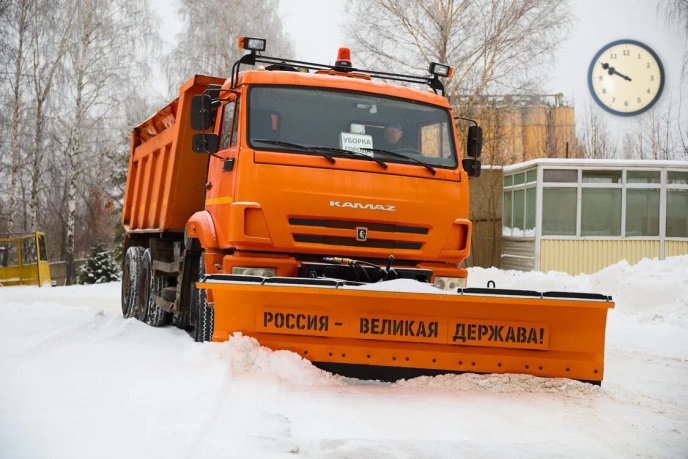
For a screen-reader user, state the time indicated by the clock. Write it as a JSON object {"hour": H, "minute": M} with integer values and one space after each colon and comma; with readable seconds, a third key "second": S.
{"hour": 9, "minute": 50}
